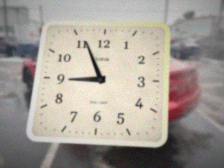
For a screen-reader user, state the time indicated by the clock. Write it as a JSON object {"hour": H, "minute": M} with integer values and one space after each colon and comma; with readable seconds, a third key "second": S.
{"hour": 8, "minute": 56}
